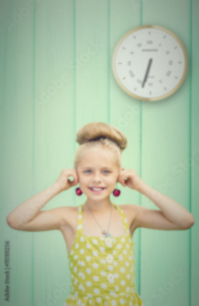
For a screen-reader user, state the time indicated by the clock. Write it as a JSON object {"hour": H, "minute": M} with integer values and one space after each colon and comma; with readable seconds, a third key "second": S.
{"hour": 6, "minute": 33}
